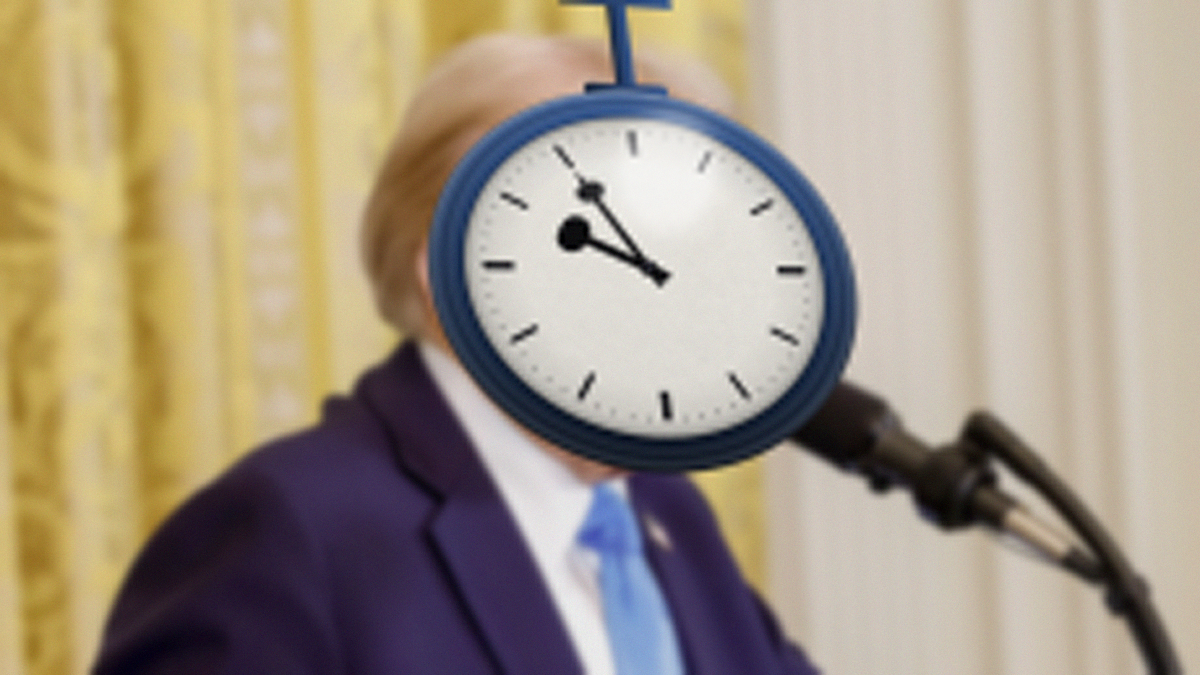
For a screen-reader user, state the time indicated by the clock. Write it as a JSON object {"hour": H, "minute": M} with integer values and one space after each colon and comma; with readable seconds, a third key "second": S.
{"hour": 9, "minute": 55}
